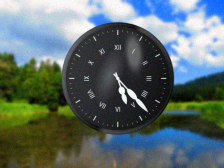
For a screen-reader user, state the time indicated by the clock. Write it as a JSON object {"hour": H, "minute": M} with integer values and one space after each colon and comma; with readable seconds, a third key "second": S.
{"hour": 5, "minute": 23}
